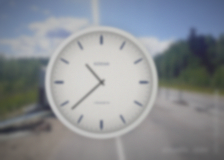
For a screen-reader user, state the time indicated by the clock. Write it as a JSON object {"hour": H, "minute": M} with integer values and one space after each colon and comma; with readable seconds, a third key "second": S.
{"hour": 10, "minute": 38}
